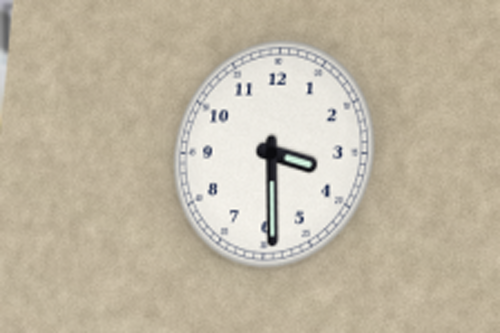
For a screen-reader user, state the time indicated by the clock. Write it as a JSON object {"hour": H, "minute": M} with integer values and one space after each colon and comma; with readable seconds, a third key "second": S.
{"hour": 3, "minute": 29}
